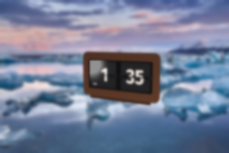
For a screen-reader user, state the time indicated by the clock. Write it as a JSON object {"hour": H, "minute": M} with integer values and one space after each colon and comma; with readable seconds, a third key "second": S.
{"hour": 1, "minute": 35}
